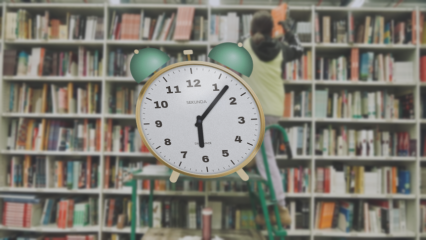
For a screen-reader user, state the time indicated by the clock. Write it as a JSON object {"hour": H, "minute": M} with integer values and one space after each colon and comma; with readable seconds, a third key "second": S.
{"hour": 6, "minute": 7}
